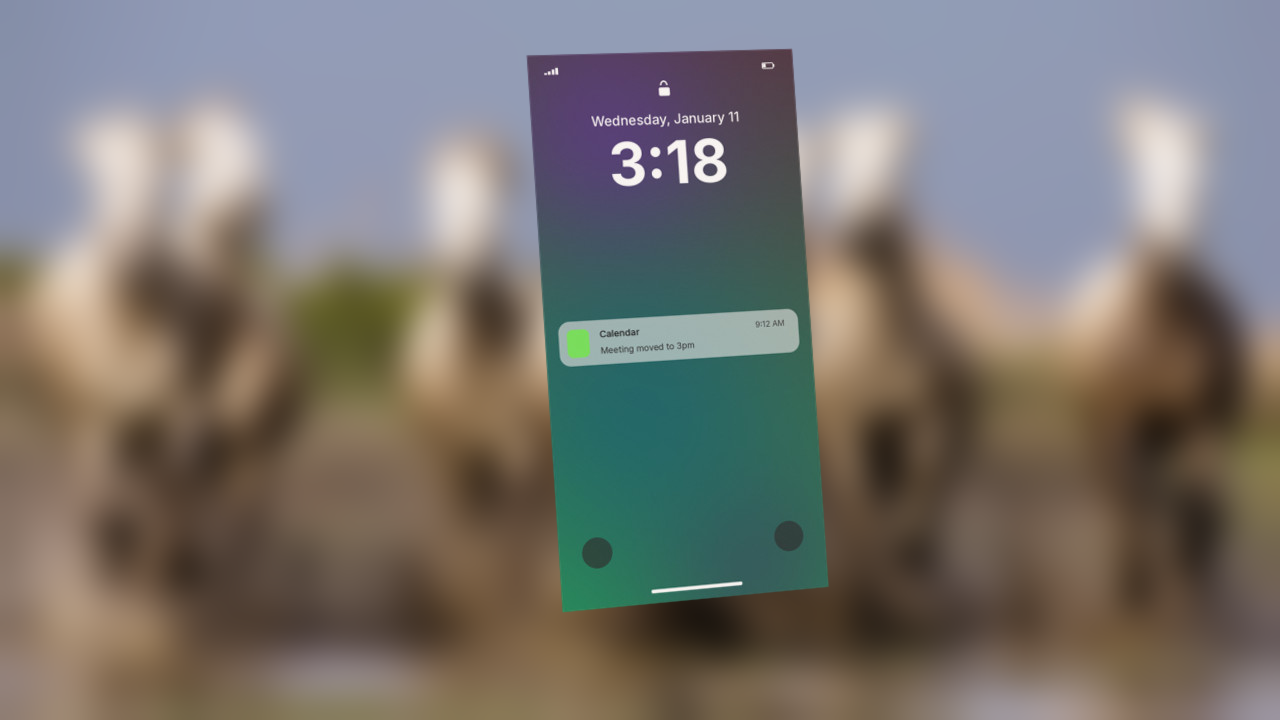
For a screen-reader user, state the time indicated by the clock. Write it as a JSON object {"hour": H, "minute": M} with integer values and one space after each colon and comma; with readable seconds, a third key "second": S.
{"hour": 3, "minute": 18}
